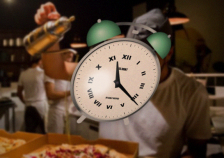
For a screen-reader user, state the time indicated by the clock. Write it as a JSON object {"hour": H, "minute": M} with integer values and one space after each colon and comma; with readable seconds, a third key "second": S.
{"hour": 11, "minute": 21}
